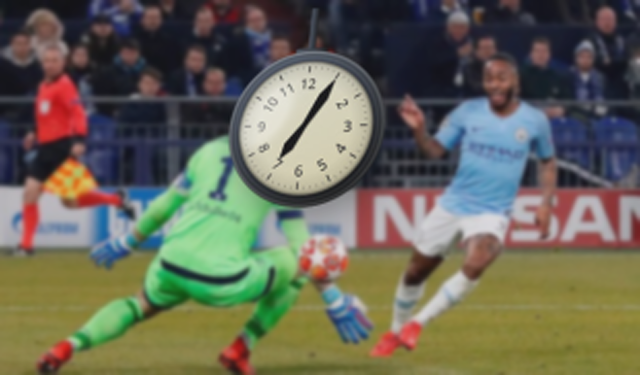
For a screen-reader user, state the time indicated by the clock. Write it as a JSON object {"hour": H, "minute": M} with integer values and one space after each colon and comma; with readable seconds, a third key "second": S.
{"hour": 7, "minute": 5}
